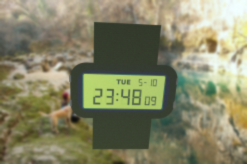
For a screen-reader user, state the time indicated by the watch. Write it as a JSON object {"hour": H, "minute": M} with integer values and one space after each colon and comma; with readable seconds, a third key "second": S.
{"hour": 23, "minute": 48, "second": 9}
